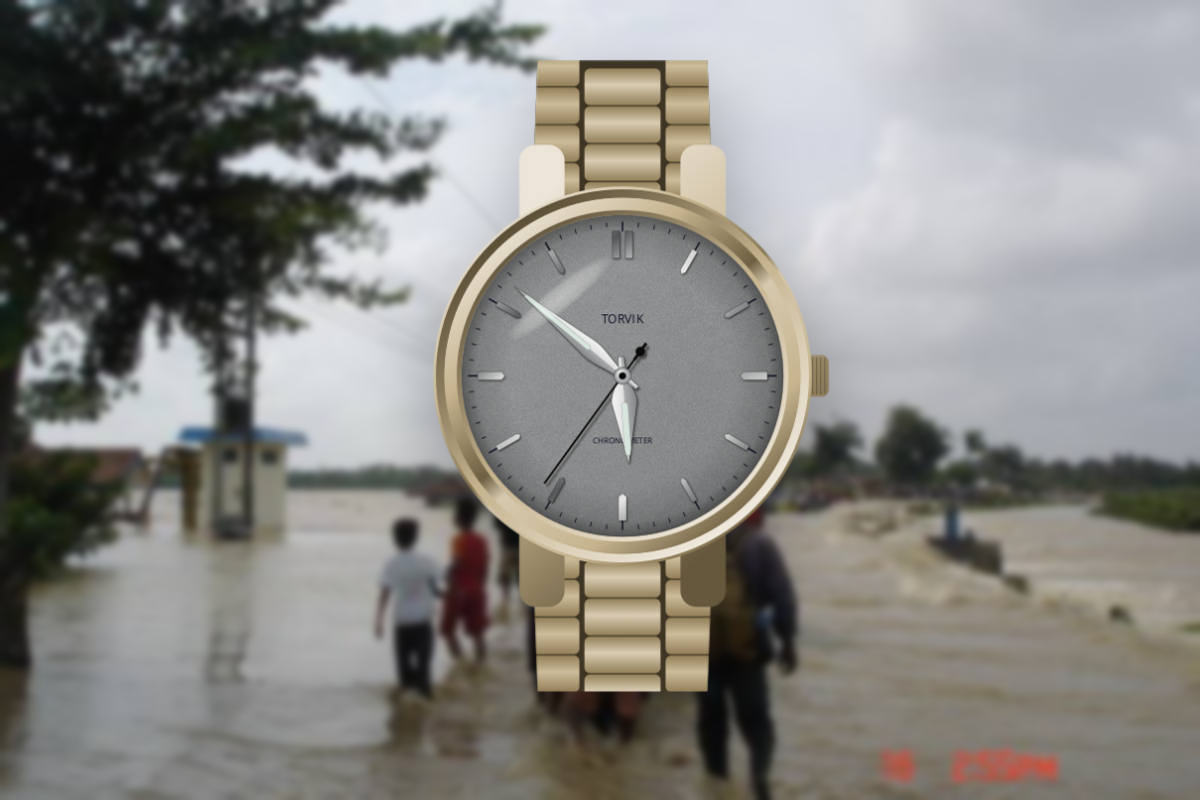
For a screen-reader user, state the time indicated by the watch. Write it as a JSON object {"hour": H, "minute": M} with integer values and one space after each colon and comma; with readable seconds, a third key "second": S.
{"hour": 5, "minute": 51, "second": 36}
